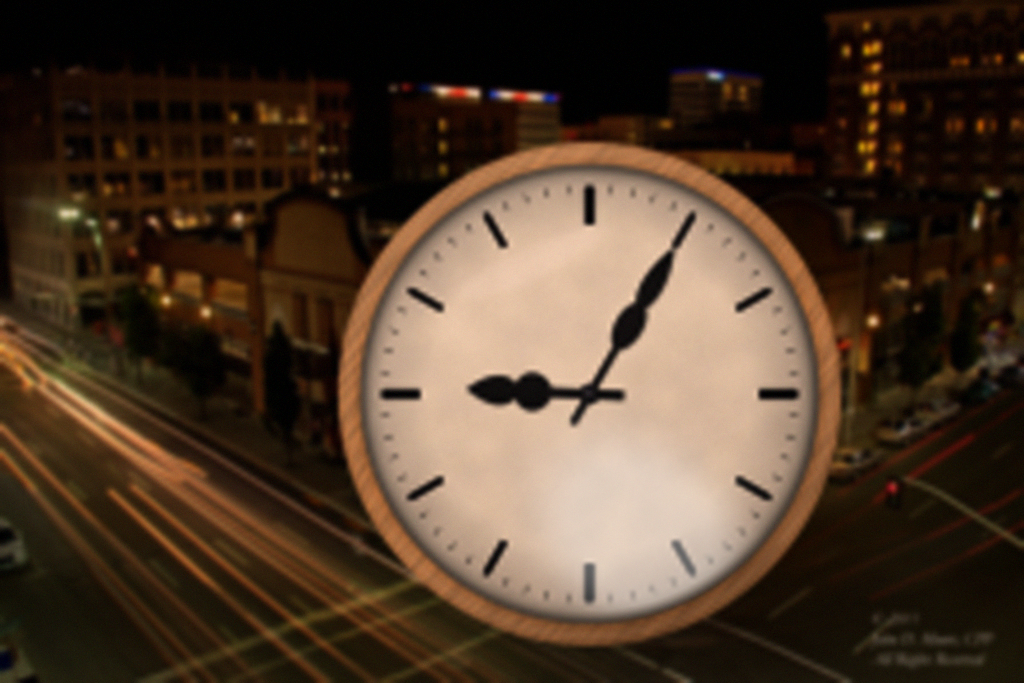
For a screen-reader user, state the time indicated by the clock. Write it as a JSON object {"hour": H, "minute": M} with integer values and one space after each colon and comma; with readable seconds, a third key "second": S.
{"hour": 9, "minute": 5}
